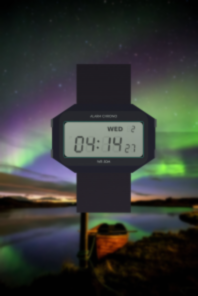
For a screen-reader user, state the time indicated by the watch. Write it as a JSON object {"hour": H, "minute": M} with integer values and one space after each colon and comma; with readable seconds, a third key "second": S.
{"hour": 4, "minute": 14}
